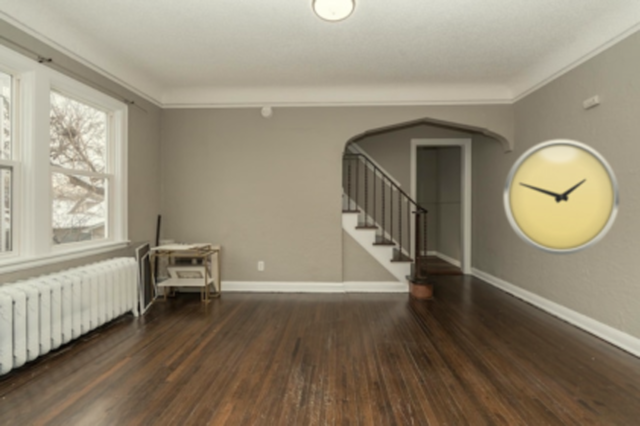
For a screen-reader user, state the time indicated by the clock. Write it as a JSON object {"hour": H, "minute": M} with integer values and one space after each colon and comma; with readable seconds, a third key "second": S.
{"hour": 1, "minute": 48}
